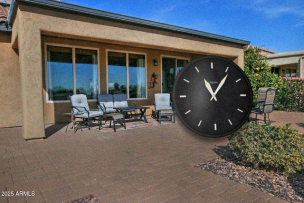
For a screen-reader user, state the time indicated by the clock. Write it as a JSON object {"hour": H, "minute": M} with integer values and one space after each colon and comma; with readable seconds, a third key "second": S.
{"hour": 11, "minute": 6}
